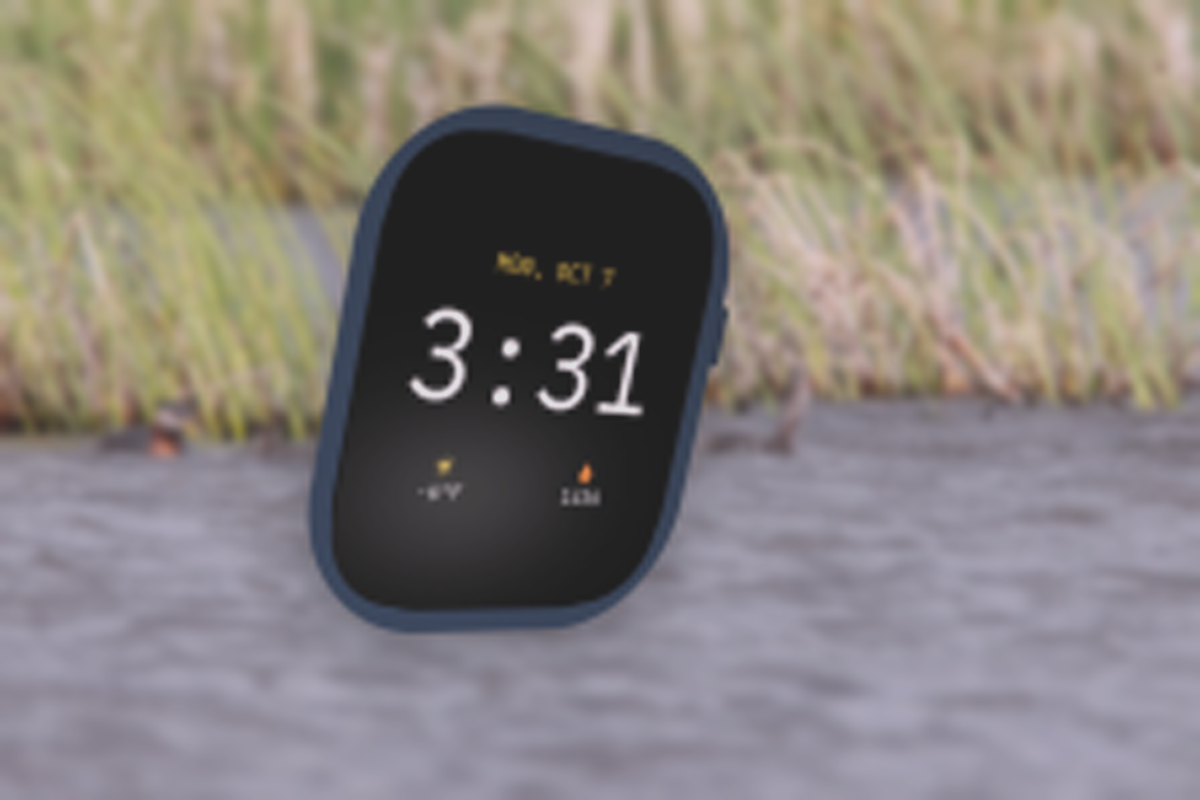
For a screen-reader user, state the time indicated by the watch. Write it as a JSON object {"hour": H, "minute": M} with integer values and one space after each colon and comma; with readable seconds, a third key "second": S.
{"hour": 3, "minute": 31}
